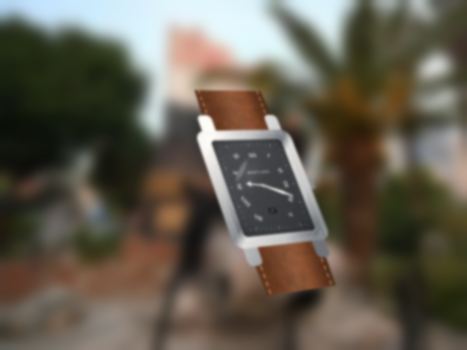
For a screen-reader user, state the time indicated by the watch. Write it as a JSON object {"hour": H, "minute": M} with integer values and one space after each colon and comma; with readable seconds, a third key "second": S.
{"hour": 9, "minute": 19}
